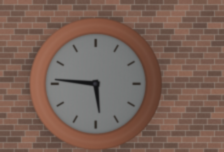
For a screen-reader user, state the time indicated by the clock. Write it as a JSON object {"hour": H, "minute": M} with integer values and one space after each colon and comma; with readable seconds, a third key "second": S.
{"hour": 5, "minute": 46}
